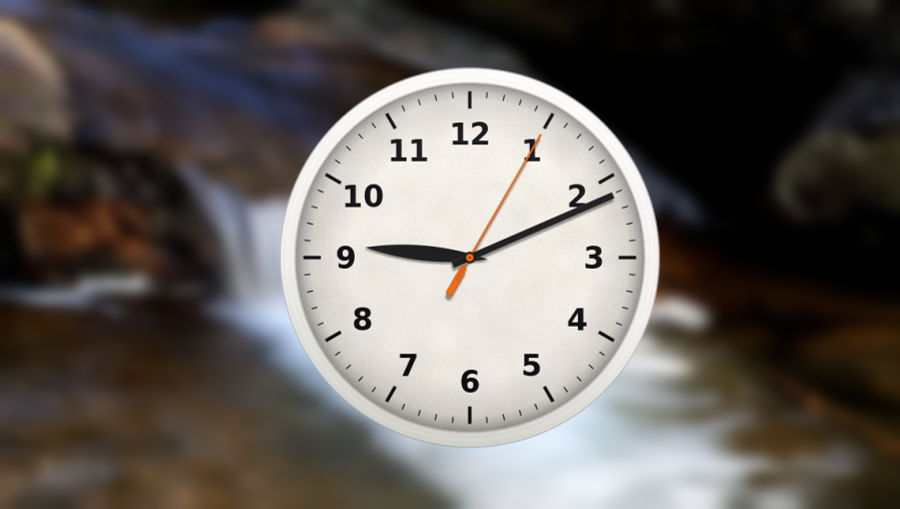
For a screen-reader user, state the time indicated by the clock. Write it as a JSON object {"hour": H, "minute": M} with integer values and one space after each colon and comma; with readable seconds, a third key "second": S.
{"hour": 9, "minute": 11, "second": 5}
